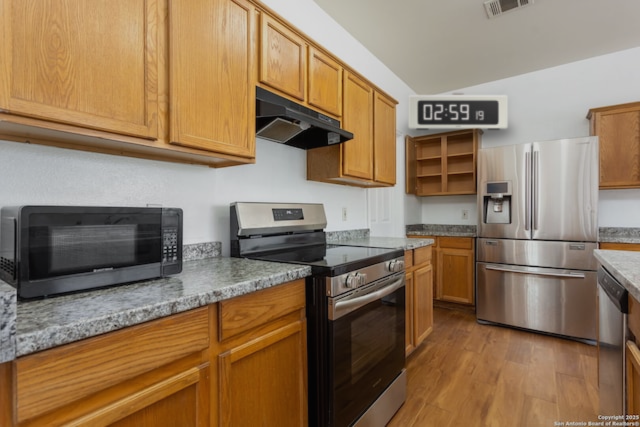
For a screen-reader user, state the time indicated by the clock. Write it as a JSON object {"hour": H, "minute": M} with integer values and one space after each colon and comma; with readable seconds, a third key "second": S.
{"hour": 2, "minute": 59}
